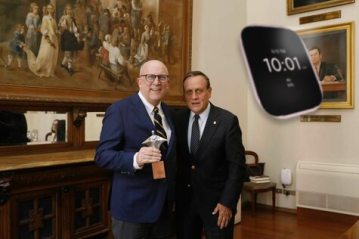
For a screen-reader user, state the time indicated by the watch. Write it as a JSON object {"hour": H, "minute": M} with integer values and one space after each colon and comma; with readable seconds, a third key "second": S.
{"hour": 10, "minute": 1}
